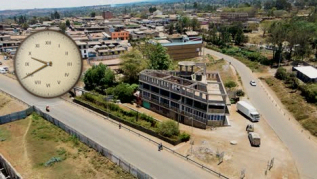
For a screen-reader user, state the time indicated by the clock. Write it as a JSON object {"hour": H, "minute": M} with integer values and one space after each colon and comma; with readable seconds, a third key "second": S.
{"hour": 9, "minute": 40}
